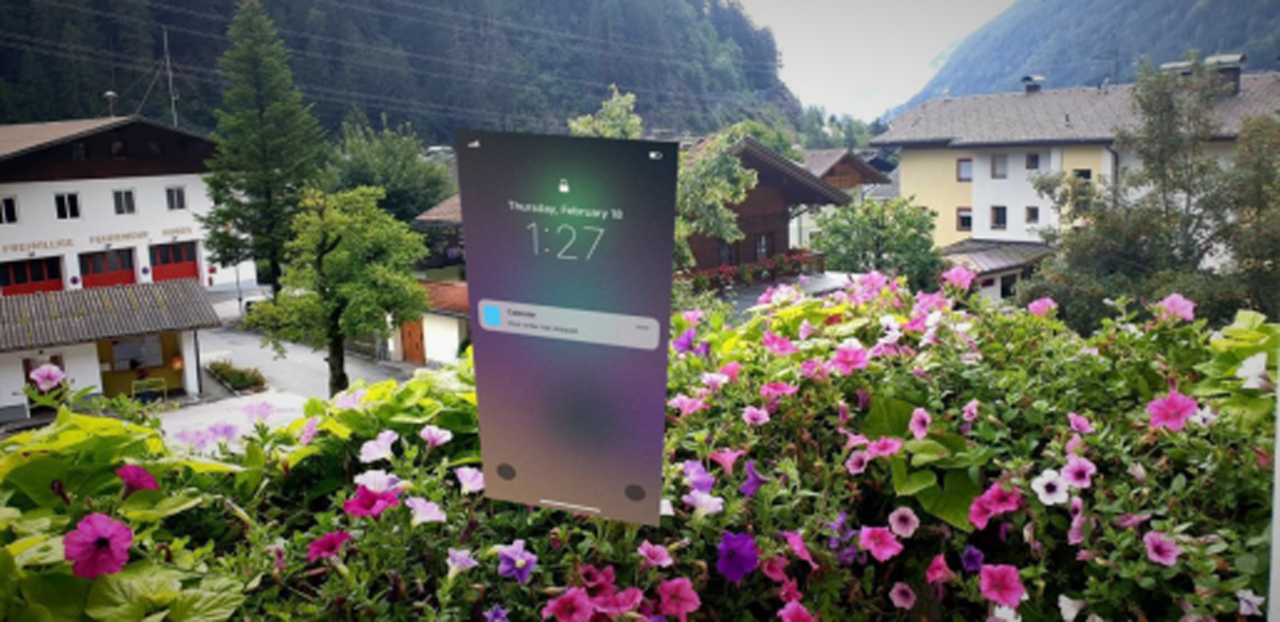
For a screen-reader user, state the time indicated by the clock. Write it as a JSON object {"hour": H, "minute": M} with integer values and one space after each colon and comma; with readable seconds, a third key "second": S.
{"hour": 1, "minute": 27}
